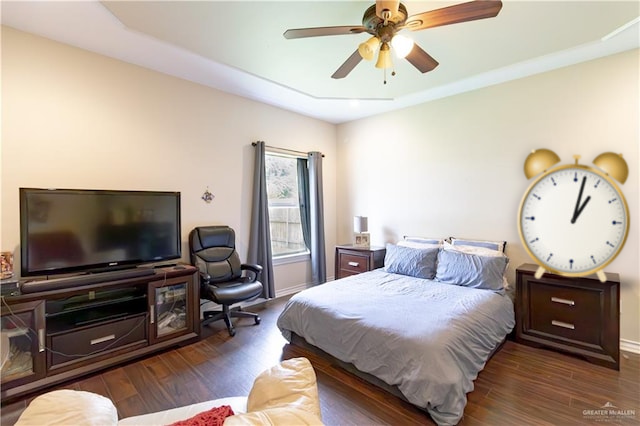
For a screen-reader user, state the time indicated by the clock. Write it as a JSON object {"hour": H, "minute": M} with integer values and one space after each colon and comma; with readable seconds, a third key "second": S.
{"hour": 1, "minute": 2}
